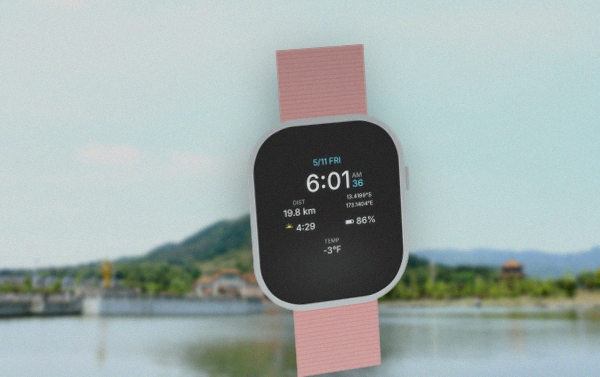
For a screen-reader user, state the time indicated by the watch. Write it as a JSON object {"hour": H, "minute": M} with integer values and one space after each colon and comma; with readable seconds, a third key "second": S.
{"hour": 6, "minute": 1, "second": 36}
